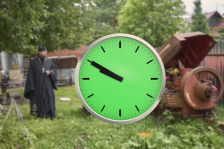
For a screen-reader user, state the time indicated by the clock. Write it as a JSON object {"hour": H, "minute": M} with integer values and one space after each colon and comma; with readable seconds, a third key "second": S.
{"hour": 9, "minute": 50}
